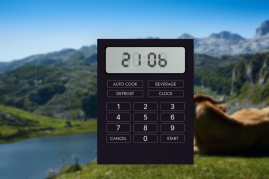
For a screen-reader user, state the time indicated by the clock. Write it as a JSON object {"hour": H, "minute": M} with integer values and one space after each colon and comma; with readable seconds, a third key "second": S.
{"hour": 21, "minute": 6}
